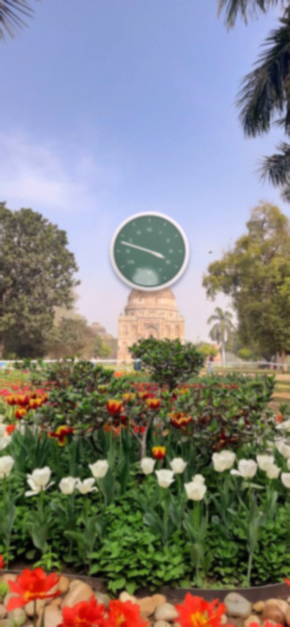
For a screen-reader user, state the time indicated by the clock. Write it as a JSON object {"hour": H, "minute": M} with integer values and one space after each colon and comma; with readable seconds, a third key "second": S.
{"hour": 3, "minute": 48}
